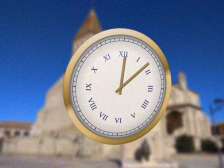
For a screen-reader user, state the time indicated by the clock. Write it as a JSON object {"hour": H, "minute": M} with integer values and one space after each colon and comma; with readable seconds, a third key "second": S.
{"hour": 12, "minute": 8}
